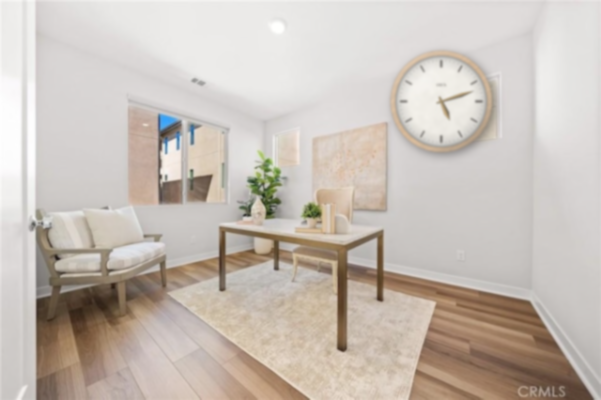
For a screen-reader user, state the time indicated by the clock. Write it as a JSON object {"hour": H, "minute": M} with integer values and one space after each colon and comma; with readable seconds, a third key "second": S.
{"hour": 5, "minute": 12}
